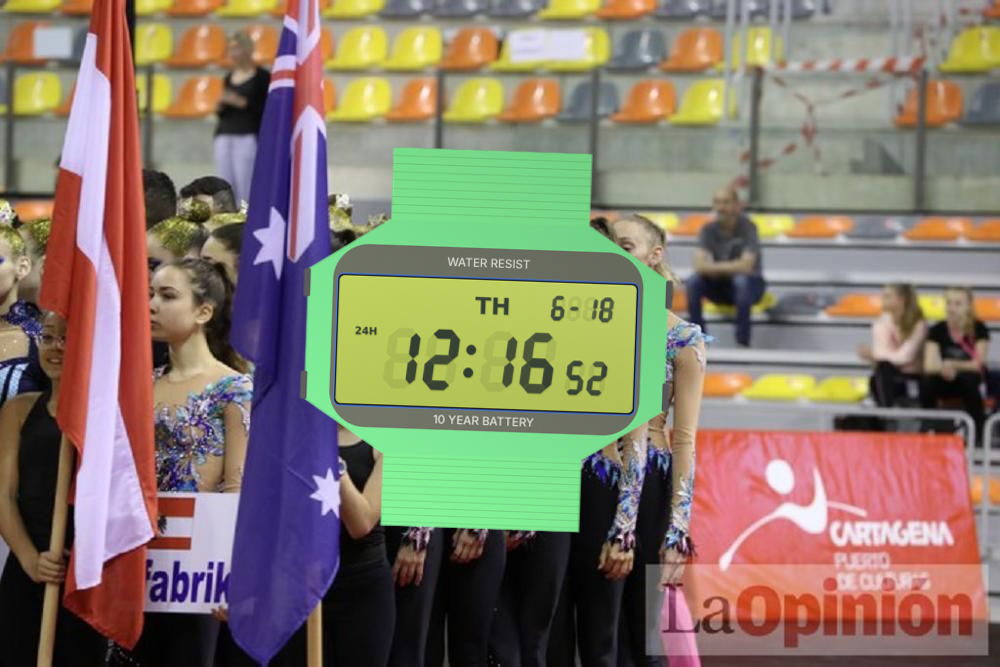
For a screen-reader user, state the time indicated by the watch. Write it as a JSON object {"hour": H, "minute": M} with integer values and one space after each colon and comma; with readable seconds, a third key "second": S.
{"hour": 12, "minute": 16, "second": 52}
